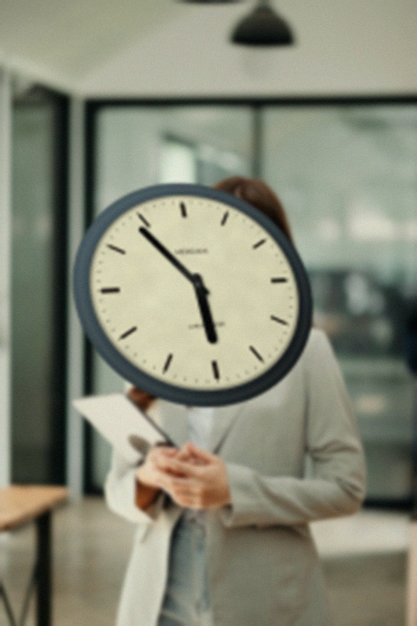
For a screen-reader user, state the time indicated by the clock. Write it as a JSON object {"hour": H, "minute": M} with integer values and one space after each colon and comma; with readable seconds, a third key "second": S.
{"hour": 5, "minute": 54}
